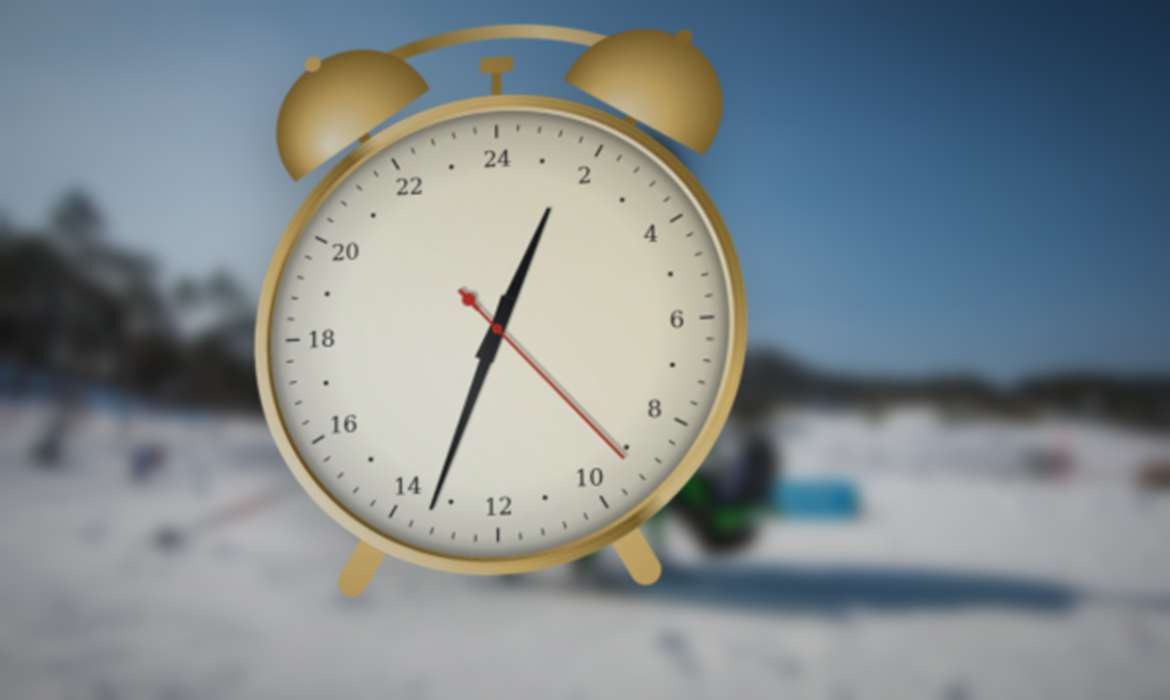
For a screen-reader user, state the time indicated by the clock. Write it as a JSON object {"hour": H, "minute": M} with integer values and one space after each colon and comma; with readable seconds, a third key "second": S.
{"hour": 1, "minute": 33, "second": 23}
